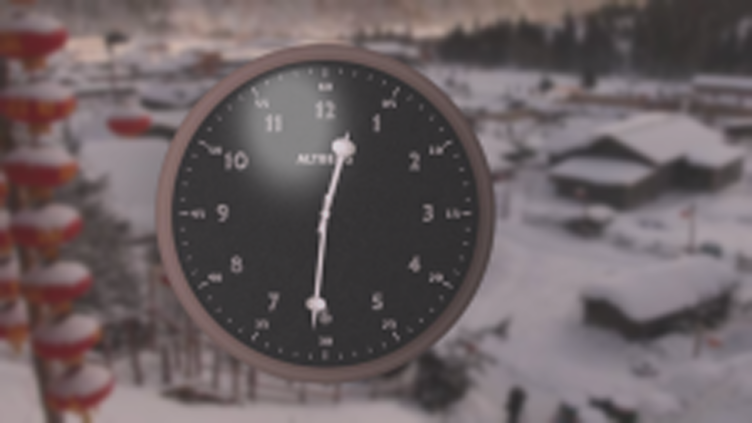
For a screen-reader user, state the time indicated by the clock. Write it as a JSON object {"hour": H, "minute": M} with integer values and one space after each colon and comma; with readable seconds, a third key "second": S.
{"hour": 12, "minute": 31}
